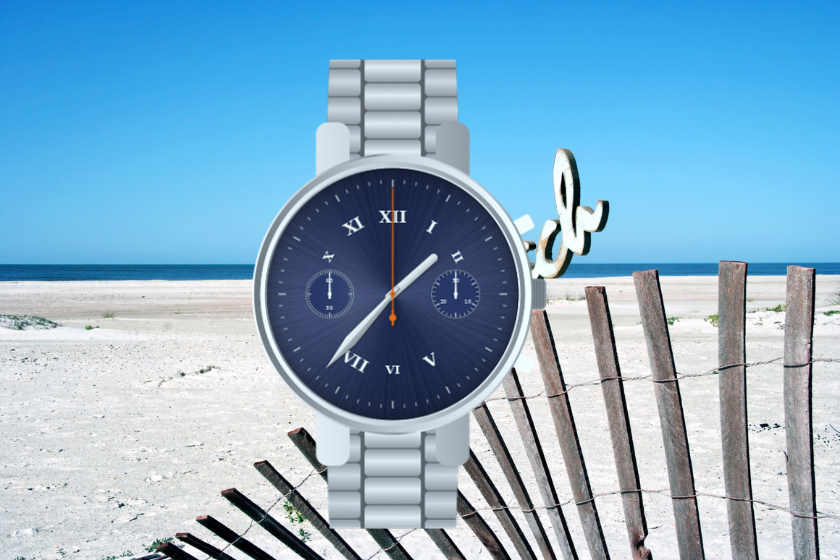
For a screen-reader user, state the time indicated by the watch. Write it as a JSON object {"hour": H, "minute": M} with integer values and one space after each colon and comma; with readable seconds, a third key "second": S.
{"hour": 1, "minute": 37}
